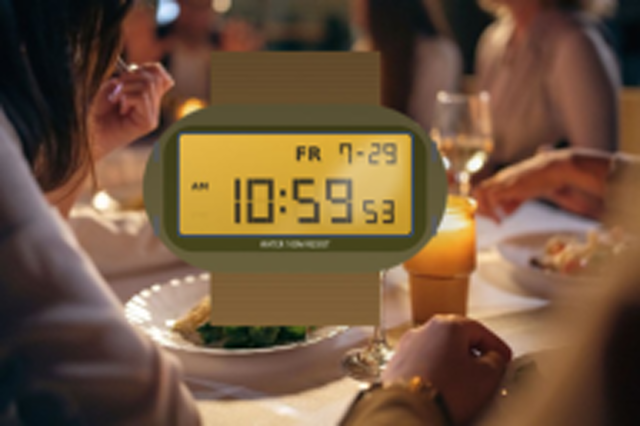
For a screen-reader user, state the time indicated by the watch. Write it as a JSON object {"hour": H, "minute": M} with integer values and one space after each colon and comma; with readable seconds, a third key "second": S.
{"hour": 10, "minute": 59, "second": 53}
